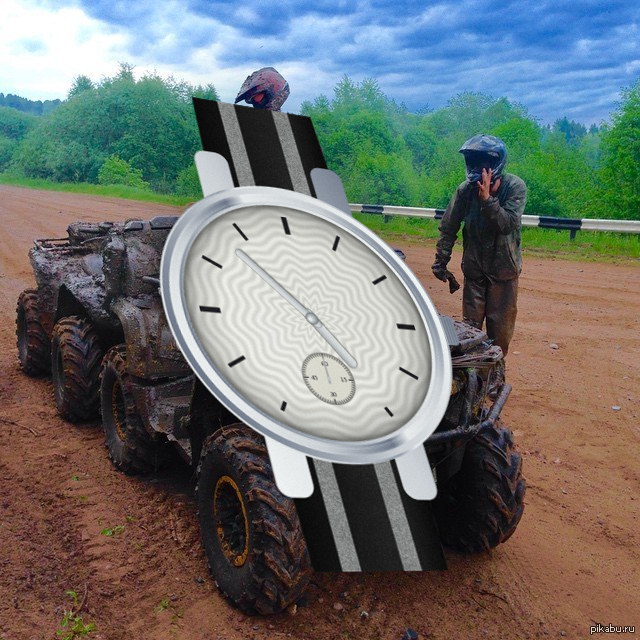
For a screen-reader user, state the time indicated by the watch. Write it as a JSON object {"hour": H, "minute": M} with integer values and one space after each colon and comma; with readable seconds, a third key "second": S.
{"hour": 4, "minute": 53}
